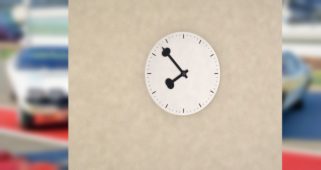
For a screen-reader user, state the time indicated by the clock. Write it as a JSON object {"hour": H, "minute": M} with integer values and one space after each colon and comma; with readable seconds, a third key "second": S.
{"hour": 7, "minute": 53}
